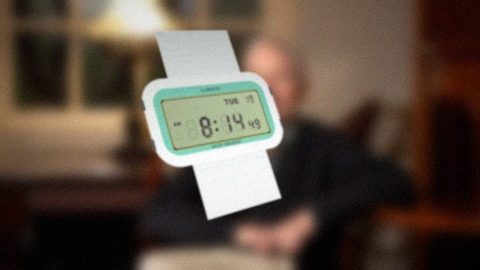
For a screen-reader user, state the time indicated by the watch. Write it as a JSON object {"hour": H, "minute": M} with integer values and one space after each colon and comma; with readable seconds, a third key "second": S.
{"hour": 8, "minute": 14, "second": 49}
